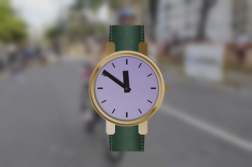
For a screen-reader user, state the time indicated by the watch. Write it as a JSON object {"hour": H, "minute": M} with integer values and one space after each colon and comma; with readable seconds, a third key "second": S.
{"hour": 11, "minute": 51}
